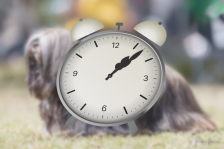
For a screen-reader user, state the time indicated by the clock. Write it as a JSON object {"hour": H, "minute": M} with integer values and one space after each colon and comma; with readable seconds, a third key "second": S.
{"hour": 1, "minute": 7}
